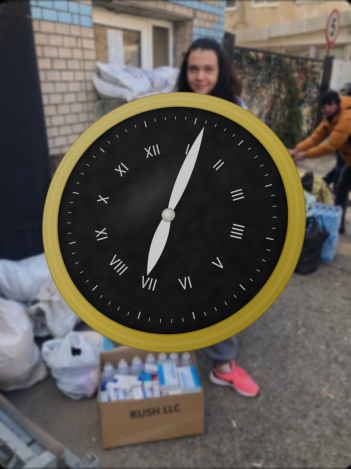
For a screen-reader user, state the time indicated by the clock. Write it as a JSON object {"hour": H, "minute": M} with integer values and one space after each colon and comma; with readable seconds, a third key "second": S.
{"hour": 7, "minute": 6}
